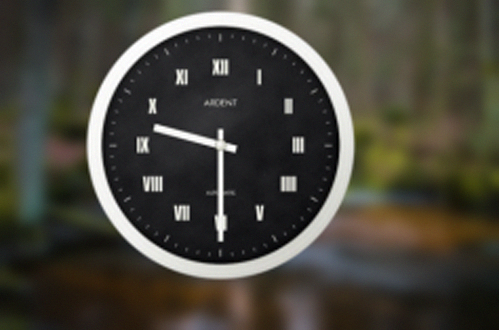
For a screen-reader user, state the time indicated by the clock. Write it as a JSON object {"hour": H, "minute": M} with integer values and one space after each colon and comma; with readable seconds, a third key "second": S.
{"hour": 9, "minute": 30}
